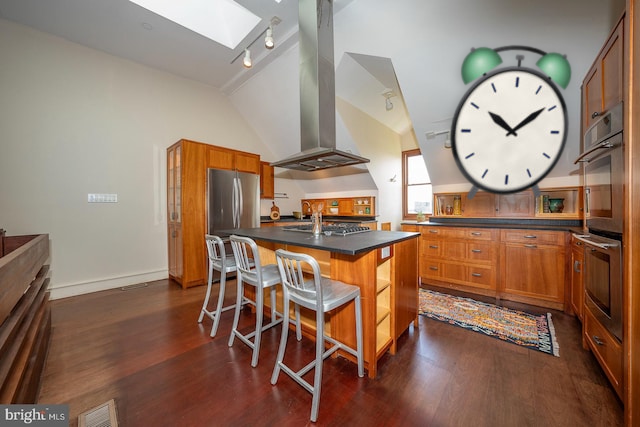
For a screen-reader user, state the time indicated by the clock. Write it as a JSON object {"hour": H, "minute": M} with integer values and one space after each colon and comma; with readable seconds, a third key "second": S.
{"hour": 10, "minute": 9}
